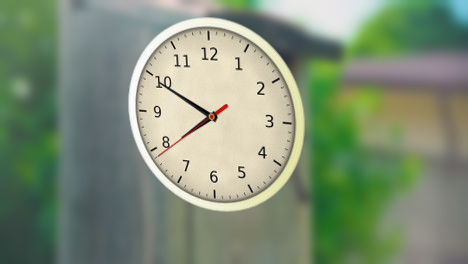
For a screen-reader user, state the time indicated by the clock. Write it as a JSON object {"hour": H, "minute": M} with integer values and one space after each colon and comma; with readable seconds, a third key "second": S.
{"hour": 7, "minute": 49, "second": 39}
